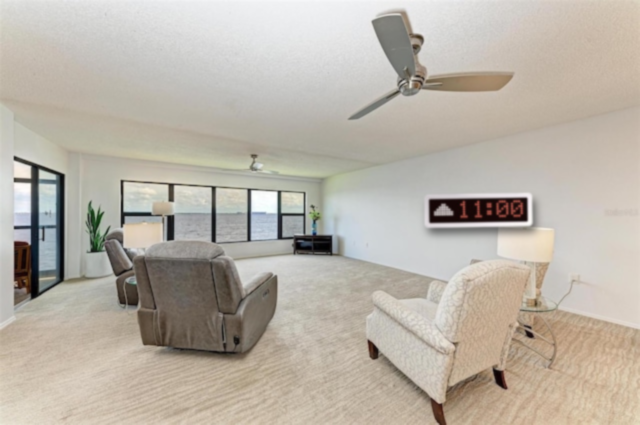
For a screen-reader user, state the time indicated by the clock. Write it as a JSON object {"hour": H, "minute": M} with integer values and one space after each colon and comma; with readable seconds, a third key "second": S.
{"hour": 11, "minute": 0}
